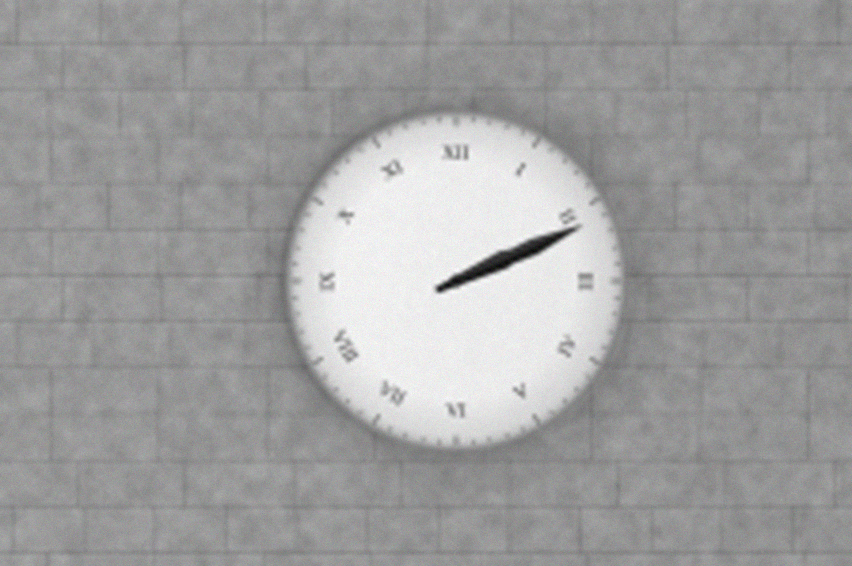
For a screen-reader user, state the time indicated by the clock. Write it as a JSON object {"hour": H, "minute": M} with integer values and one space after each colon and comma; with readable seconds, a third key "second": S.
{"hour": 2, "minute": 11}
